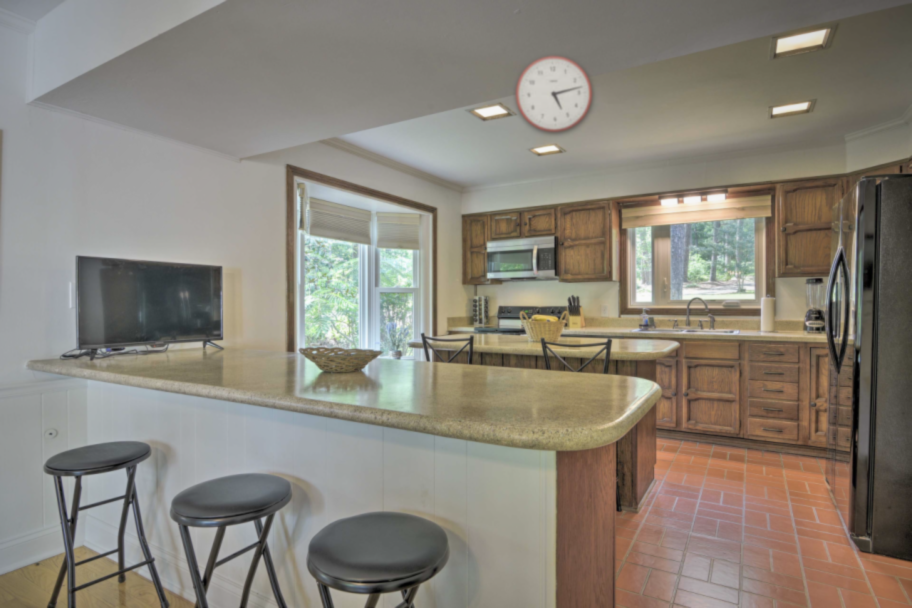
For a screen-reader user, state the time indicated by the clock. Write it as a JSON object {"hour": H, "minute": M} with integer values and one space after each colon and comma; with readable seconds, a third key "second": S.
{"hour": 5, "minute": 13}
